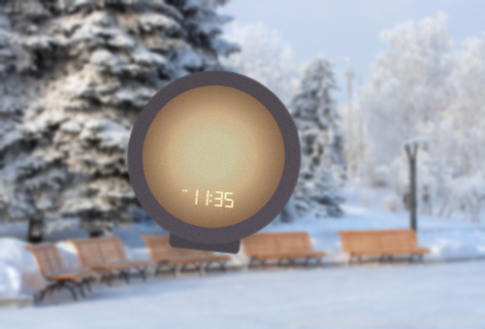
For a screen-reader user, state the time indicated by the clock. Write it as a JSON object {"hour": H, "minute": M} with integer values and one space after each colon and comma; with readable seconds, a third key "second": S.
{"hour": 11, "minute": 35}
